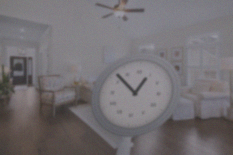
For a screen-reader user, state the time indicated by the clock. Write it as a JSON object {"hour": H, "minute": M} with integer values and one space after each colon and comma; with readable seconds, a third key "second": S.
{"hour": 12, "minute": 52}
